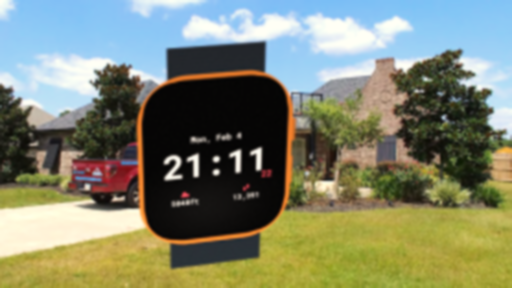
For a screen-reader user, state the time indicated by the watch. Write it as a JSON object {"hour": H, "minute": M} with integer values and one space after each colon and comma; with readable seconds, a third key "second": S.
{"hour": 21, "minute": 11}
